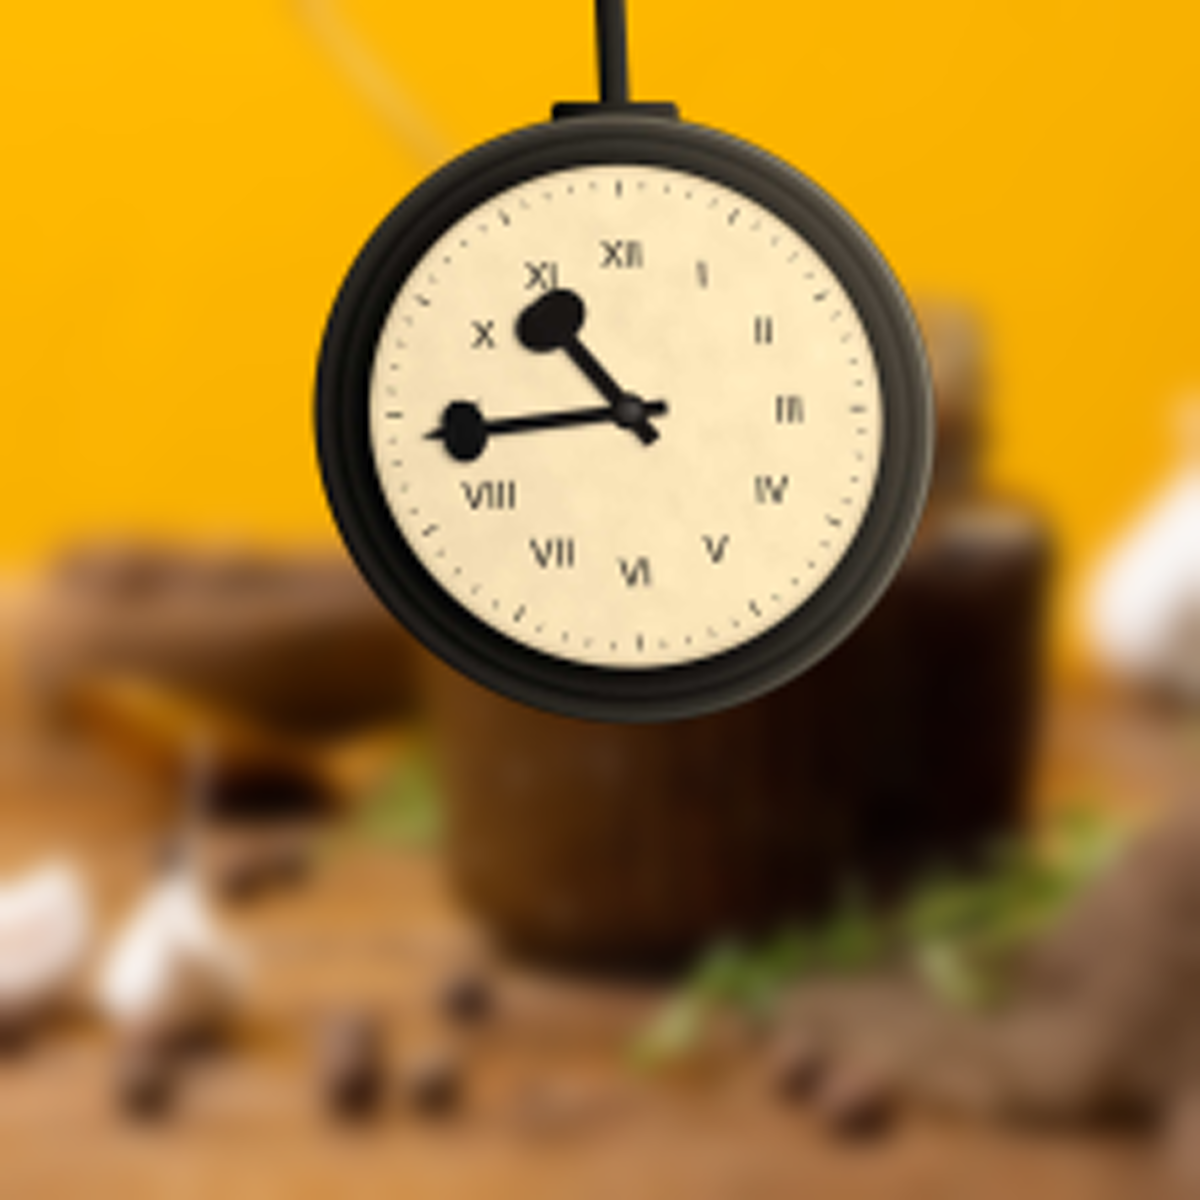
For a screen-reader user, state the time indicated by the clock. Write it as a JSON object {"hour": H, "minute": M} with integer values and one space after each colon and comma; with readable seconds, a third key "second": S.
{"hour": 10, "minute": 44}
